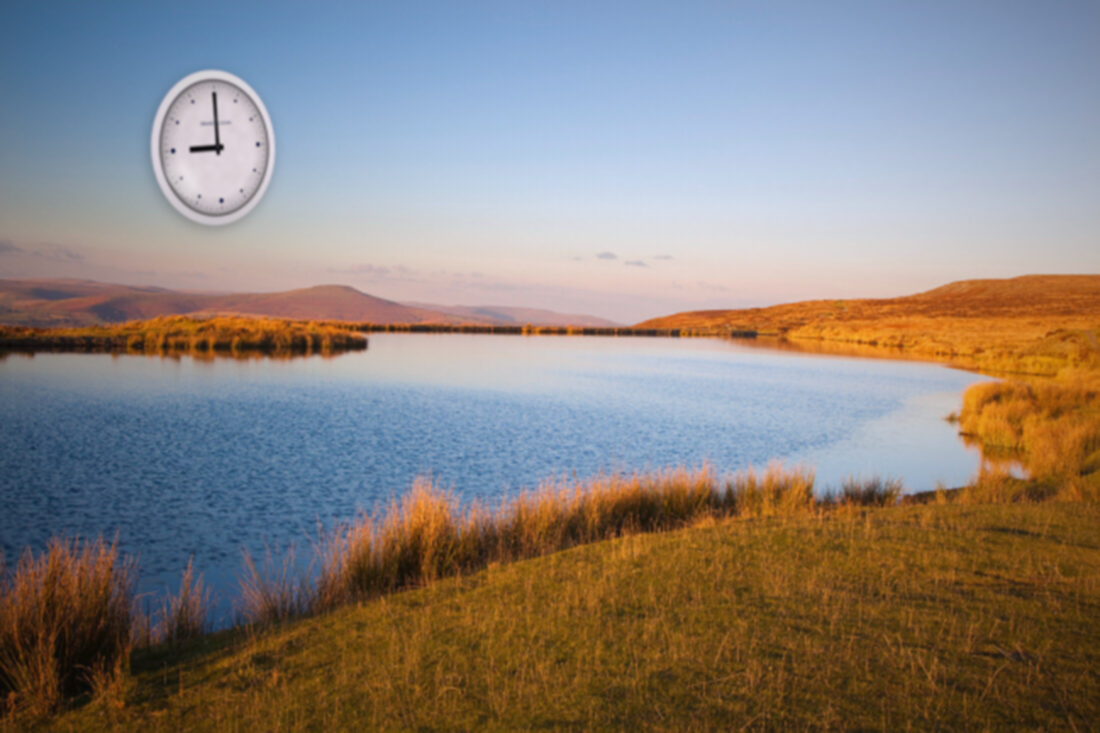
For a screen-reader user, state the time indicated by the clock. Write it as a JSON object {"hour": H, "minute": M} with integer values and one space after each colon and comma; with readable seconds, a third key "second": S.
{"hour": 9, "minute": 0}
